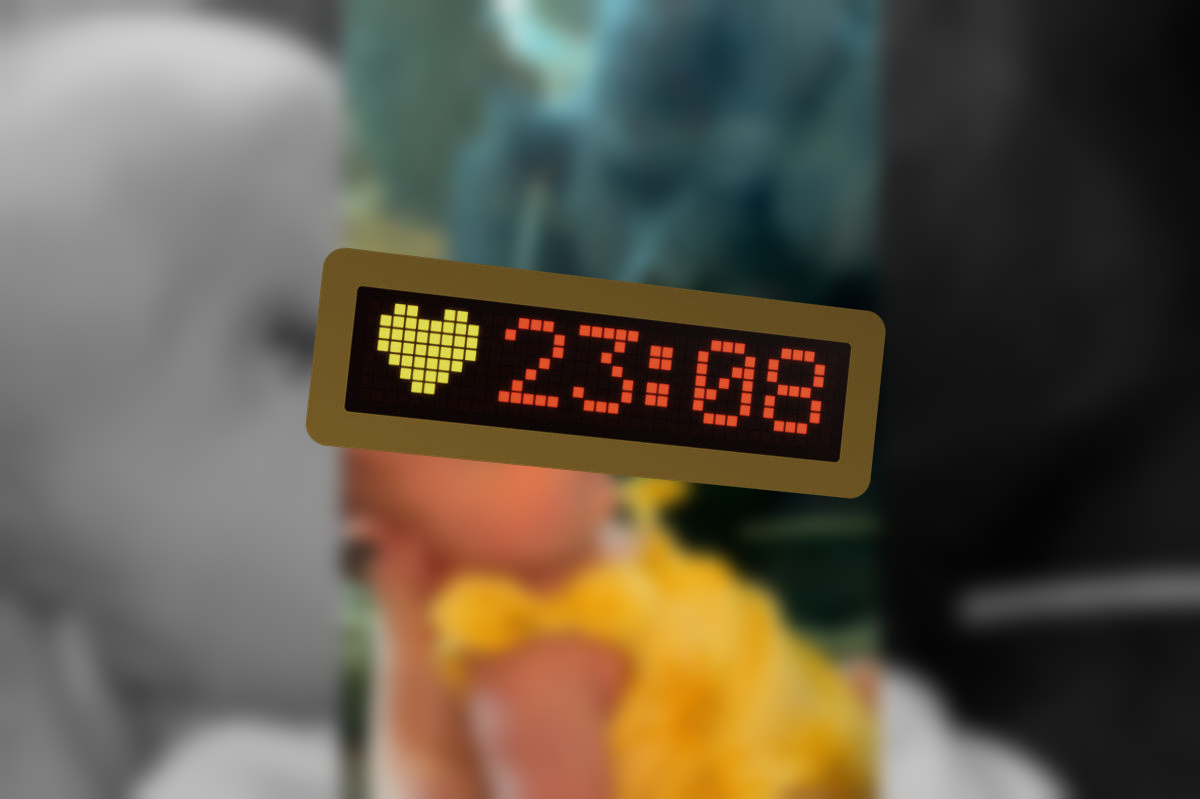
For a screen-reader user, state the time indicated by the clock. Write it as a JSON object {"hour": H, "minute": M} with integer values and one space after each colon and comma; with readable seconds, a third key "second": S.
{"hour": 23, "minute": 8}
